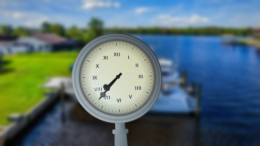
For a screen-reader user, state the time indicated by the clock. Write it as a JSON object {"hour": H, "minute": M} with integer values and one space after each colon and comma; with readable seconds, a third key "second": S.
{"hour": 7, "minute": 37}
